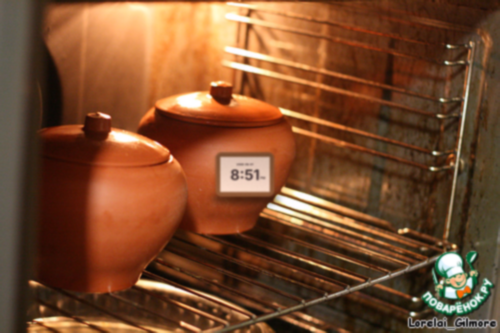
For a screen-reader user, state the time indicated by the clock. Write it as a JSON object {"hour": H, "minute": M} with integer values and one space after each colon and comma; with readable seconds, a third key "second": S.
{"hour": 8, "minute": 51}
